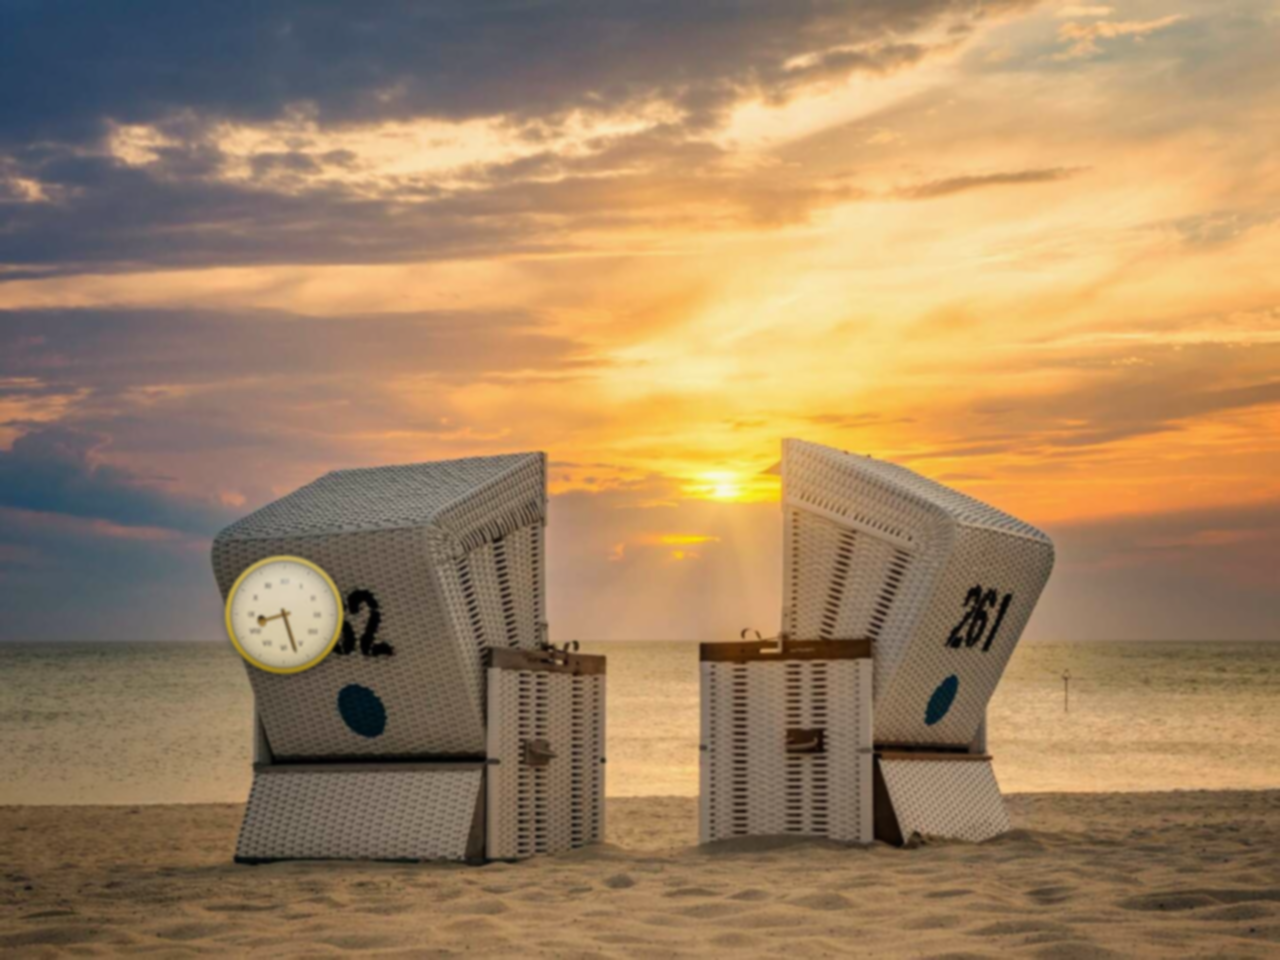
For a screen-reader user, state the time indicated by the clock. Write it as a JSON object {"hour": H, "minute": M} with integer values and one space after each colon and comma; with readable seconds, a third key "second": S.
{"hour": 8, "minute": 27}
